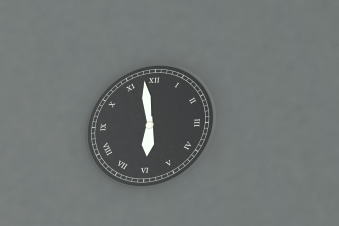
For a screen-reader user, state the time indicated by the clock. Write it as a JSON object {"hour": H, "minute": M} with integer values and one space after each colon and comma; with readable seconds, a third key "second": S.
{"hour": 5, "minute": 58}
